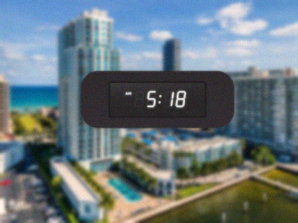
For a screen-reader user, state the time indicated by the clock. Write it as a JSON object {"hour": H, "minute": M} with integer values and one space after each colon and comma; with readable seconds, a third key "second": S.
{"hour": 5, "minute": 18}
